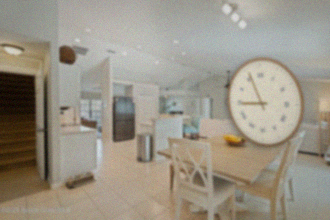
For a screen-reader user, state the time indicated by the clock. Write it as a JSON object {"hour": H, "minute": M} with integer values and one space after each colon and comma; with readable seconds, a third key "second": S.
{"hour": 8, "minute": 56}
